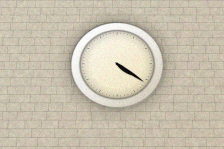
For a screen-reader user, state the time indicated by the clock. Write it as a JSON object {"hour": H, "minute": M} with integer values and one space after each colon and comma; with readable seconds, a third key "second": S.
{"hour": 4, "minute": 21}
